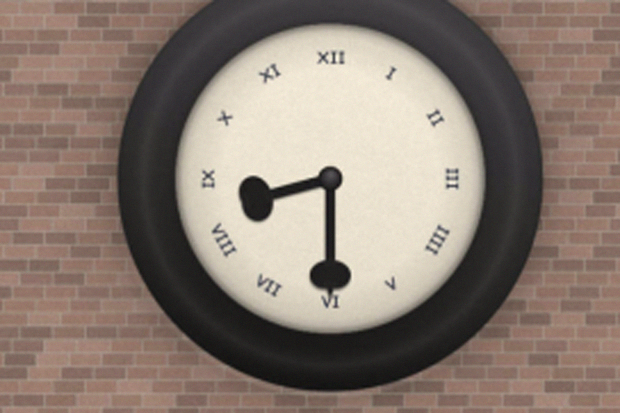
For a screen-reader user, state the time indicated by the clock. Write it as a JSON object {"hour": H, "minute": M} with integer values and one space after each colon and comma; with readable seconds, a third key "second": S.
{"hour": 8, "minute": 30}
